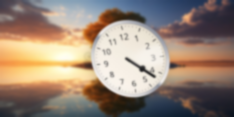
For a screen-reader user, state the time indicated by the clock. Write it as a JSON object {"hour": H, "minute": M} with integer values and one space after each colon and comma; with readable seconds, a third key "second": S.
{"hour": 4, "minute": 22}
